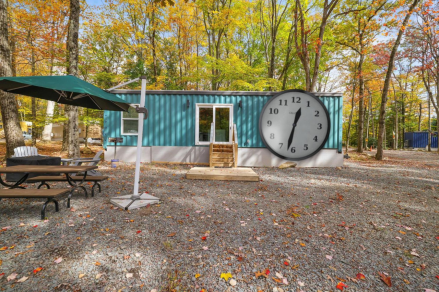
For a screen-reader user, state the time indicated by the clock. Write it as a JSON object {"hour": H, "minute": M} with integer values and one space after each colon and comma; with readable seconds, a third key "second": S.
{"hour": 12, "minute": 32}
